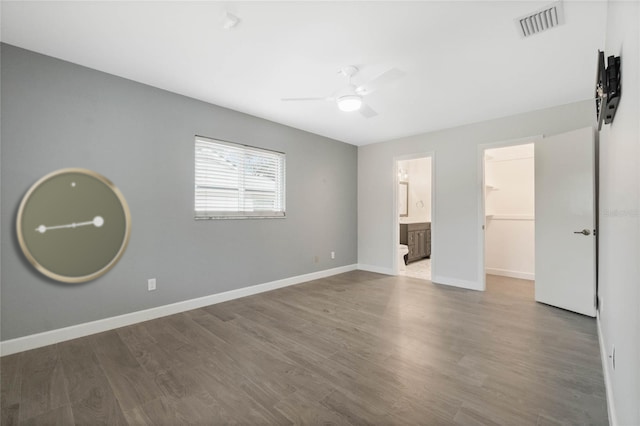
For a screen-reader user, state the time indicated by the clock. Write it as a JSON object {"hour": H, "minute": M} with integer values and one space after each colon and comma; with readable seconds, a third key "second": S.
{"hour": 2, "minute": 44}
